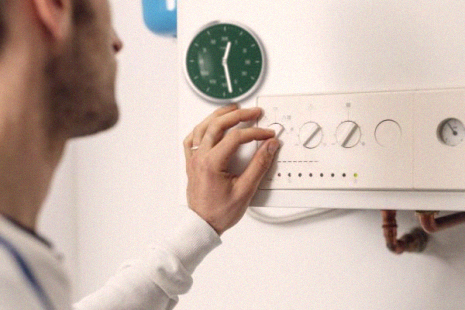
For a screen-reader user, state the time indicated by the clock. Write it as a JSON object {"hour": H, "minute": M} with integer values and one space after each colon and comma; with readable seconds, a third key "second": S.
{"hour": 12, "minute": 28}
